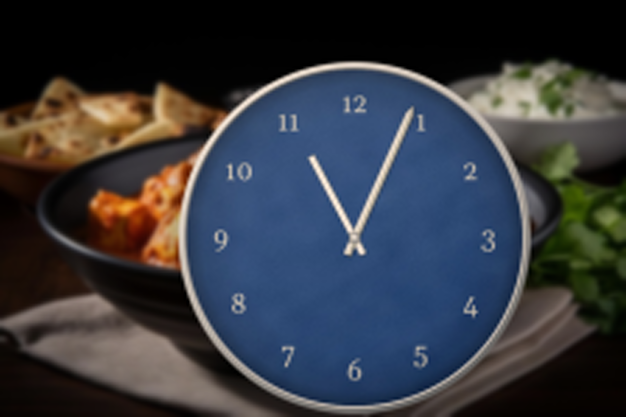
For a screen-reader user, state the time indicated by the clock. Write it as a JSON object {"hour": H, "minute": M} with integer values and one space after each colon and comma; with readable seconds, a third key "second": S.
{"hour": 11, "minute": 4}
